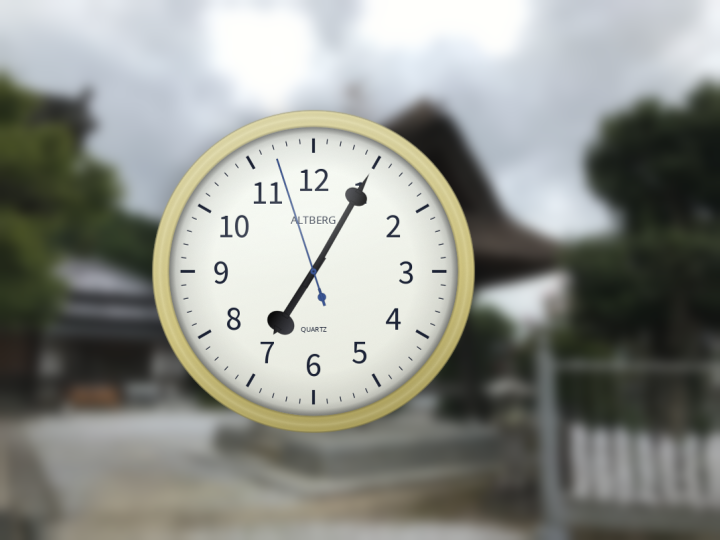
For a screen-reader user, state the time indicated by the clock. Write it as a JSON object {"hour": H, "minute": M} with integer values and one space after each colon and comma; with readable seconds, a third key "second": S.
{"hour": 7, "minute": 4, "second": 57}
